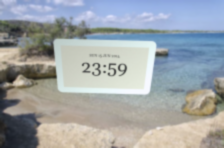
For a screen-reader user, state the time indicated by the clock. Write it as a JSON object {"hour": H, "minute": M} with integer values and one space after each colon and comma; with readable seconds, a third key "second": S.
{"hour": 23, "minute": 59}
